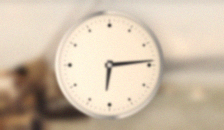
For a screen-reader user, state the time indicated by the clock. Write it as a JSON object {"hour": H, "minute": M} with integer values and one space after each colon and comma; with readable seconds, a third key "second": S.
{"hour": 6, "minute": 14}
